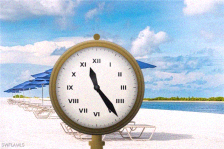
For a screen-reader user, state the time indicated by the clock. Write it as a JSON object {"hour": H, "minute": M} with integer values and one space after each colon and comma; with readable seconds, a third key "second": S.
{"hour": 11, "minute": 24}
